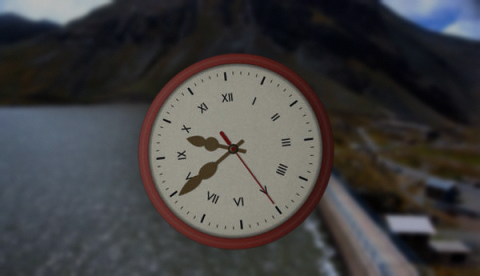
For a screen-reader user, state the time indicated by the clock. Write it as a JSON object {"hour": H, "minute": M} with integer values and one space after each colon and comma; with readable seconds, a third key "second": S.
{"hour": 9, "minute": 39, "second": 25}
